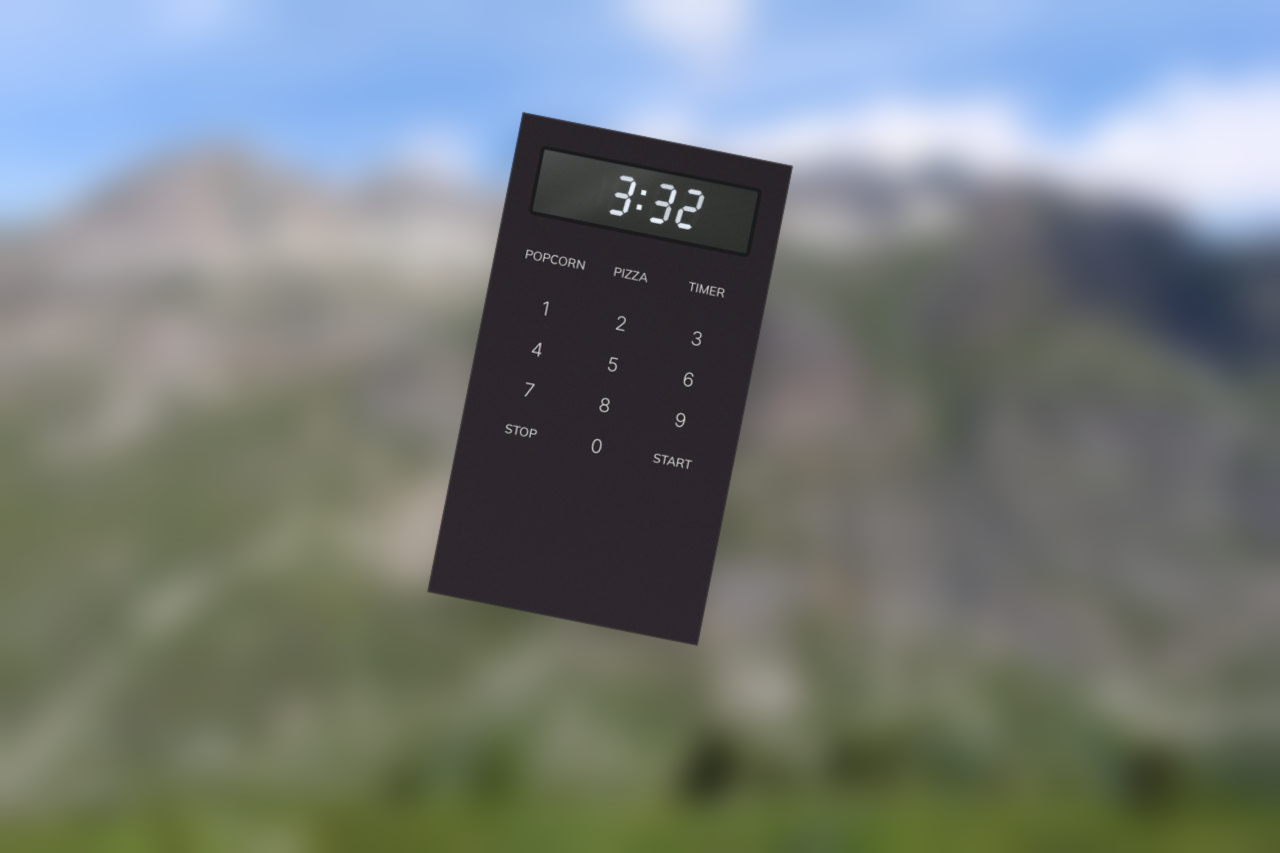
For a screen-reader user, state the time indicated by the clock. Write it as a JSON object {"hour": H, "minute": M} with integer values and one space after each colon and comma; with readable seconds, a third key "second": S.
{"hour": 3, "minute": 32}
